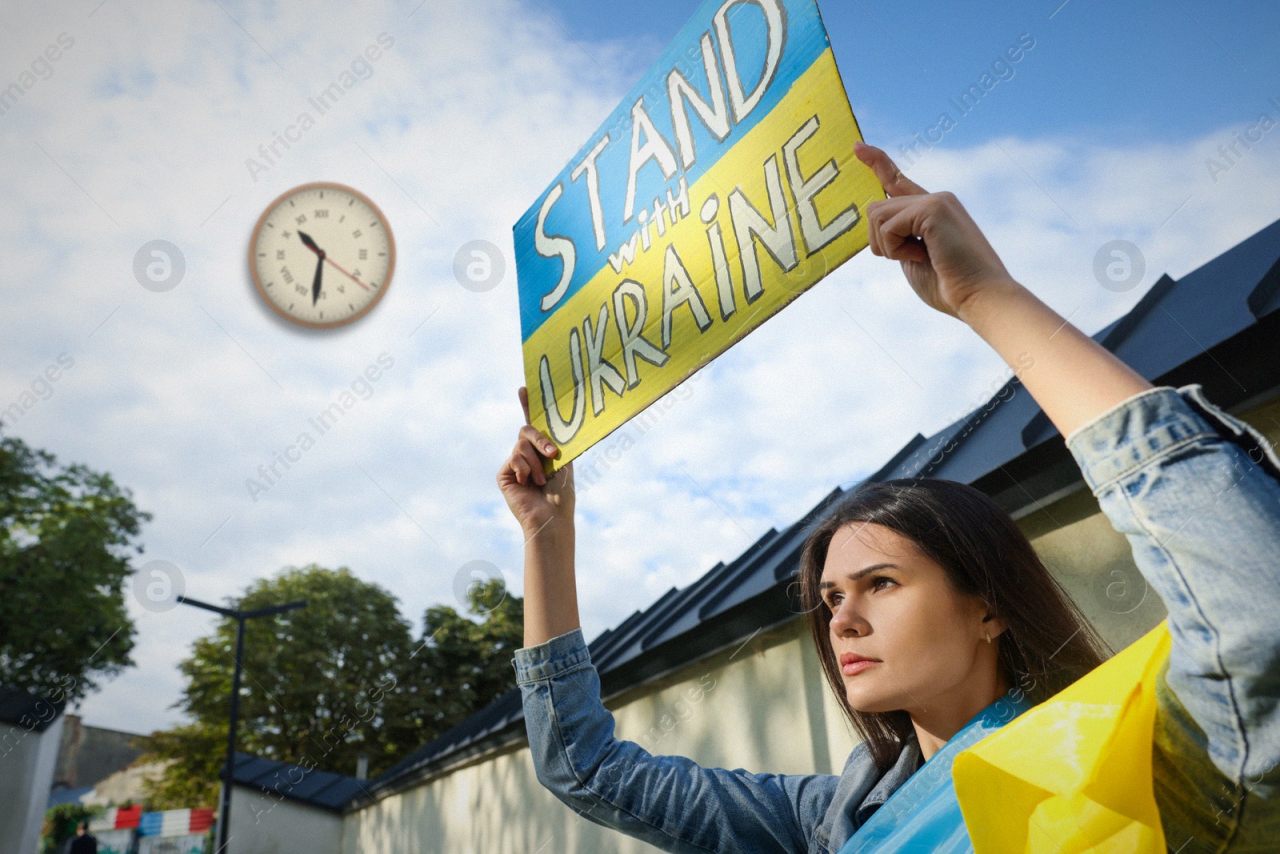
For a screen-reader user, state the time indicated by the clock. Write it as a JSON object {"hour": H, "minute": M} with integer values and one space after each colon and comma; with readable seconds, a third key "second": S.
{"hour": 10, "minute": 31, "second": 21}
